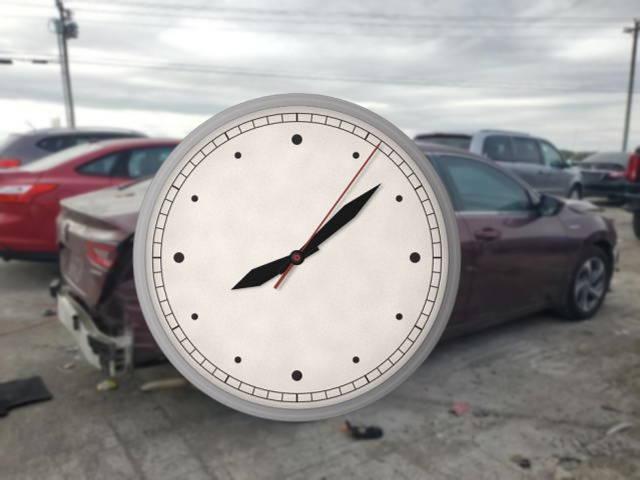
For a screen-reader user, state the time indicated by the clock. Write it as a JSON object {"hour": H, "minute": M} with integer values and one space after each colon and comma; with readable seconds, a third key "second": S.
{"hour": 8, "minute": 8, "second": 6}
